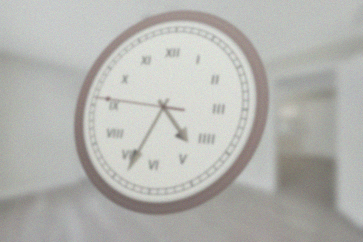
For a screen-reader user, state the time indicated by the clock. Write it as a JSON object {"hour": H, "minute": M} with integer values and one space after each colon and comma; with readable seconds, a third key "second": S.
{"hour": 4, "minute": 33, "second": 46}
